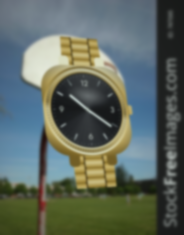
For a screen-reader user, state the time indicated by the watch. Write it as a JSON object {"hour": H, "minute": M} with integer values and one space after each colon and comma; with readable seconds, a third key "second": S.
{"hour": 10, "minute": 21}
